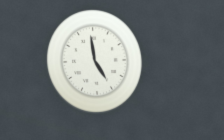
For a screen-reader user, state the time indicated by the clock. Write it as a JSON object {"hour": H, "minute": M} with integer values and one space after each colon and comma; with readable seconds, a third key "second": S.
{"hour": 4, "minute": 59}
